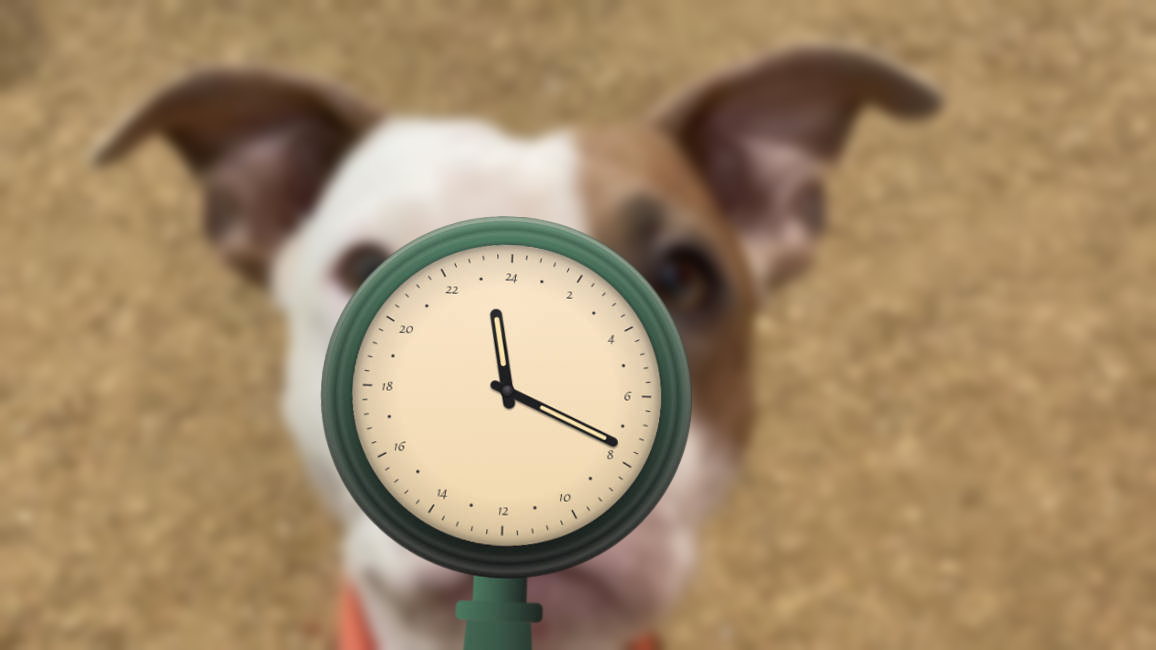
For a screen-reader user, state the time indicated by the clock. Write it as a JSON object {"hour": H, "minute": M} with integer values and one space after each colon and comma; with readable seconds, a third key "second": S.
{"hour": 23, "minute": 19}
